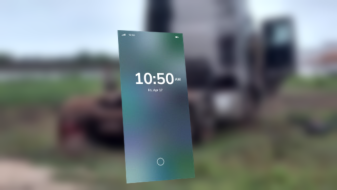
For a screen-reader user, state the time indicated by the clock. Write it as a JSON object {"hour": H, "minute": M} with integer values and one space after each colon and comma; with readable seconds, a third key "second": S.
{"hour": 10, "minute": 50}
